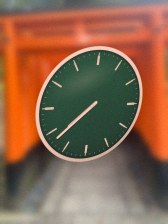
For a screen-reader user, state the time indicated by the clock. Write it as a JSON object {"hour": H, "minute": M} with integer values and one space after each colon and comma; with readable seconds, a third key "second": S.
{"hour": 7, "minute": 38}
